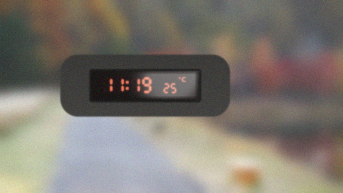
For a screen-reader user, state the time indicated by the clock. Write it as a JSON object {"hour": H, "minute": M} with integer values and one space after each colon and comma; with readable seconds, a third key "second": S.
{"hour": 11, "minute": 19}
